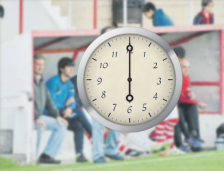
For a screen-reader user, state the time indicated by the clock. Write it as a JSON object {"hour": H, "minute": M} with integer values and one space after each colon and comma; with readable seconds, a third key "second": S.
{"hour": 6, "minute": 0}
